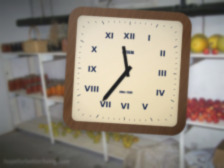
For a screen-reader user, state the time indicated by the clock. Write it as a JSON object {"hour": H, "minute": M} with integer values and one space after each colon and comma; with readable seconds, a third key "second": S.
{"hour": 11, "minute": 36}
